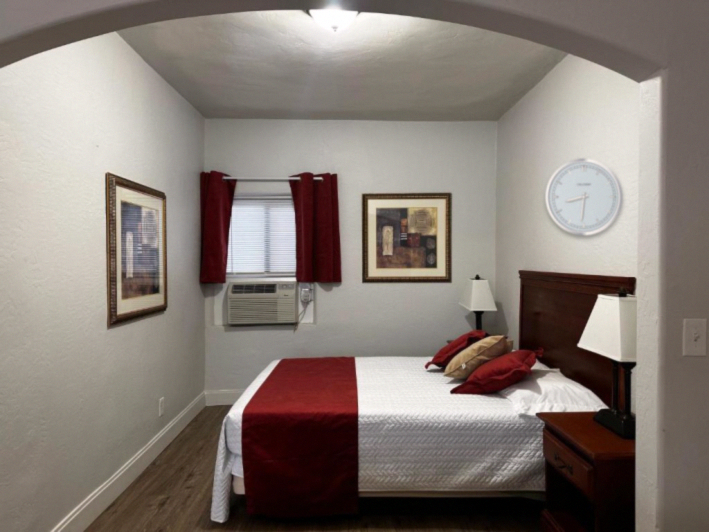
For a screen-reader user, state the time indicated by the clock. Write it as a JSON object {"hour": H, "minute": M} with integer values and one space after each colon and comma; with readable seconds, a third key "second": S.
{"hour": 8, "minute": 31}
